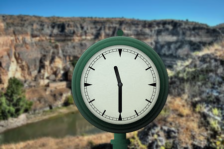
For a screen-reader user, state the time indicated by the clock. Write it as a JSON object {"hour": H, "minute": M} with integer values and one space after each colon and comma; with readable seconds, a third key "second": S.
{"hour": 11, "minute": 30}
